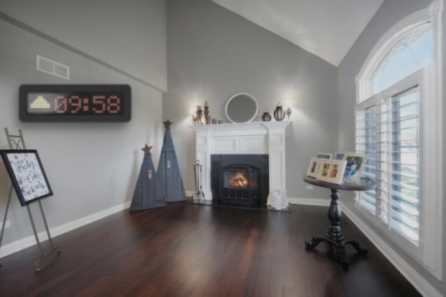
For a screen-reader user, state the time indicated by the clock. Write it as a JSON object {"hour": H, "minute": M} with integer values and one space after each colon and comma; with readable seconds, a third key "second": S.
{"hour": 9, "minute": 58}
